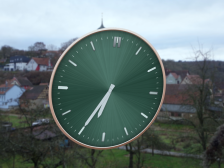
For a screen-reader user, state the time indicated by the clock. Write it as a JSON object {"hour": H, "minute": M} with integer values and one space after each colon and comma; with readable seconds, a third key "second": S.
{"hour": 6, "minute": 35}
